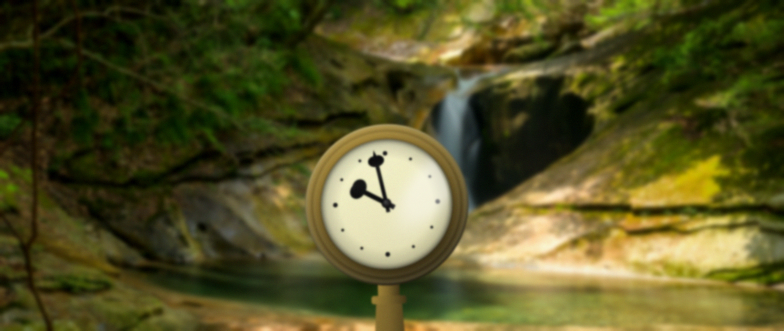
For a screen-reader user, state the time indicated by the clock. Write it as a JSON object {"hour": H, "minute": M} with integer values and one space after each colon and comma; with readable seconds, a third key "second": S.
{"hour": 9, "minute": 58}
